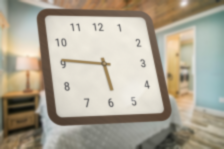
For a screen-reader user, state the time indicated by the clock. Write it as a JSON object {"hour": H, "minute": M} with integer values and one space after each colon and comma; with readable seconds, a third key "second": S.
{"hour": 5, "minute": 46}
